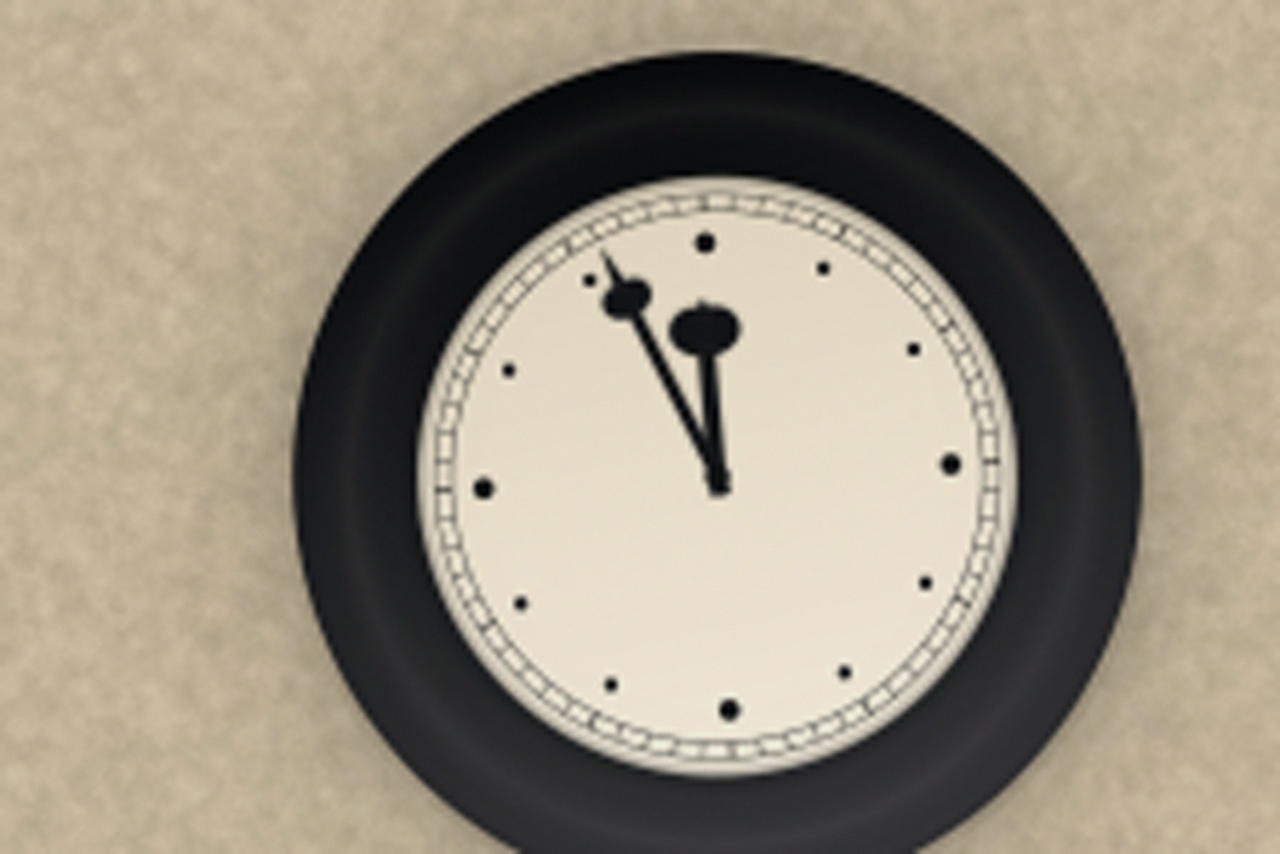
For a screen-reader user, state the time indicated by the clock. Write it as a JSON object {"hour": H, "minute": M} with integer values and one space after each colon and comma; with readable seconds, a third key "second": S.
{"hour": 11, "minute": 56}
